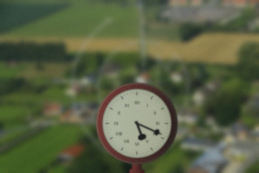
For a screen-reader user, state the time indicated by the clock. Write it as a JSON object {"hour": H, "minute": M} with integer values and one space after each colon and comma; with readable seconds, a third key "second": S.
{"hour": 5, "minute": 19}
